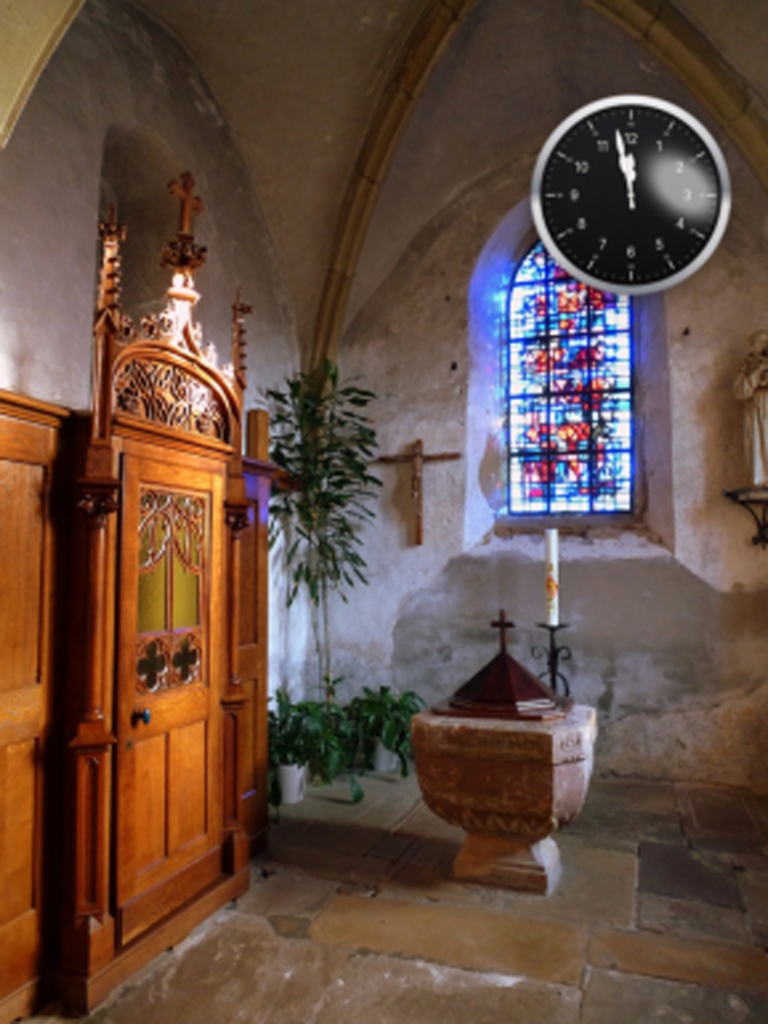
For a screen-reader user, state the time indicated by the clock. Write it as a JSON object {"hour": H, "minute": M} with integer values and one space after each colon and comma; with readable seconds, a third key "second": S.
{"hour": 11, "minute": 58}
